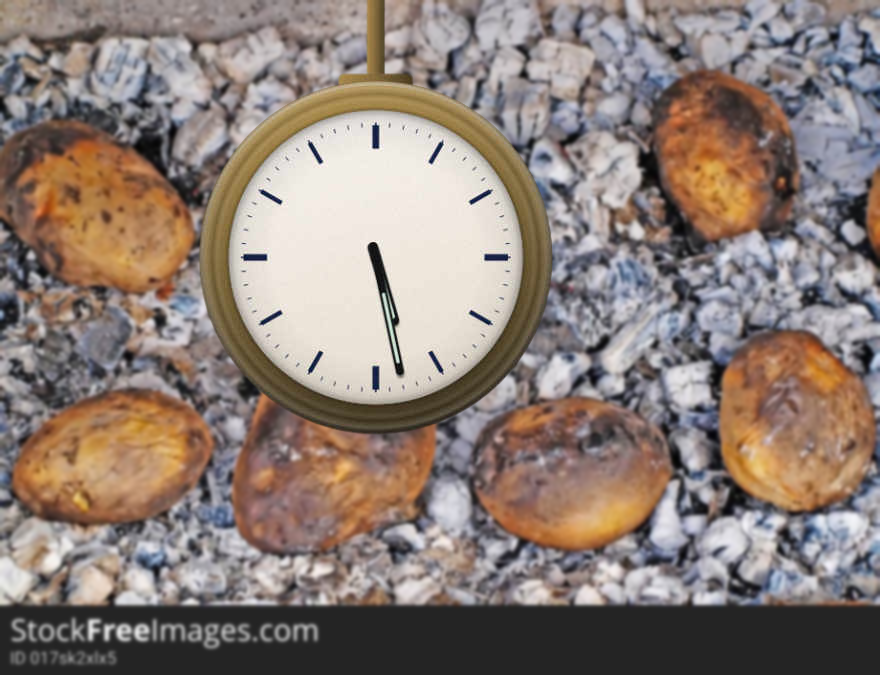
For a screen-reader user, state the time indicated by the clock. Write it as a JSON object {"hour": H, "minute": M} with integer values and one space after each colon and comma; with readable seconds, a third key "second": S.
{"hour": 5, "minute": 28}
